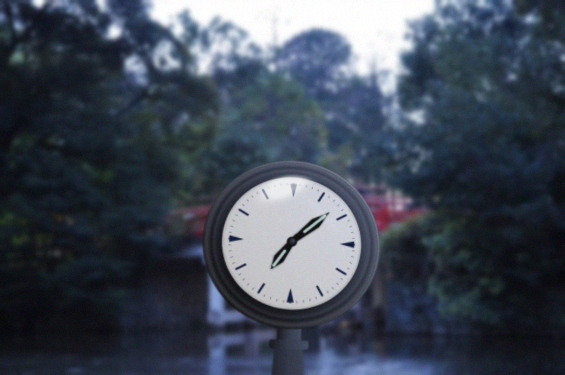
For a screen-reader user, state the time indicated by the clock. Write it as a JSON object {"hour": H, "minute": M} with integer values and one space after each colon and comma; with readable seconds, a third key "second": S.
{"hour": 7, "minute": 8}
